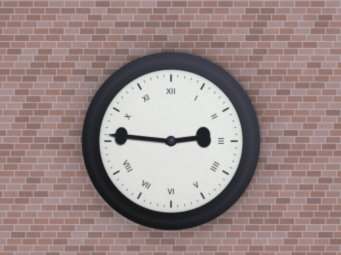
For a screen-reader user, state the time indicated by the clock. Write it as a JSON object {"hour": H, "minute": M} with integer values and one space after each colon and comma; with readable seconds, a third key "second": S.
{"hour": 2, "minute": 46}
